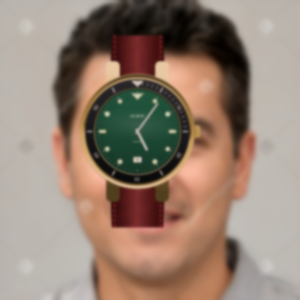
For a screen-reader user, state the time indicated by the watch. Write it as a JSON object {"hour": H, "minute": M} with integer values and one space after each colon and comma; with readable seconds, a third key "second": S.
{"hour": 5, "minute": 6}
